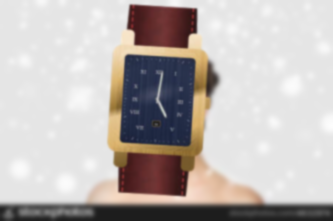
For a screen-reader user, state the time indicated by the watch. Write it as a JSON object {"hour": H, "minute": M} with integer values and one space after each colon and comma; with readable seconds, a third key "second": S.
{"hour": 5, "minute": 1}
